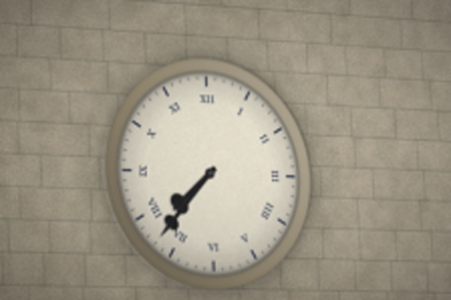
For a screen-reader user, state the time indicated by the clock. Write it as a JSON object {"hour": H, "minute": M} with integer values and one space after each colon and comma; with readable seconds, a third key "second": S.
{"hour": 7, "minute": 37}
